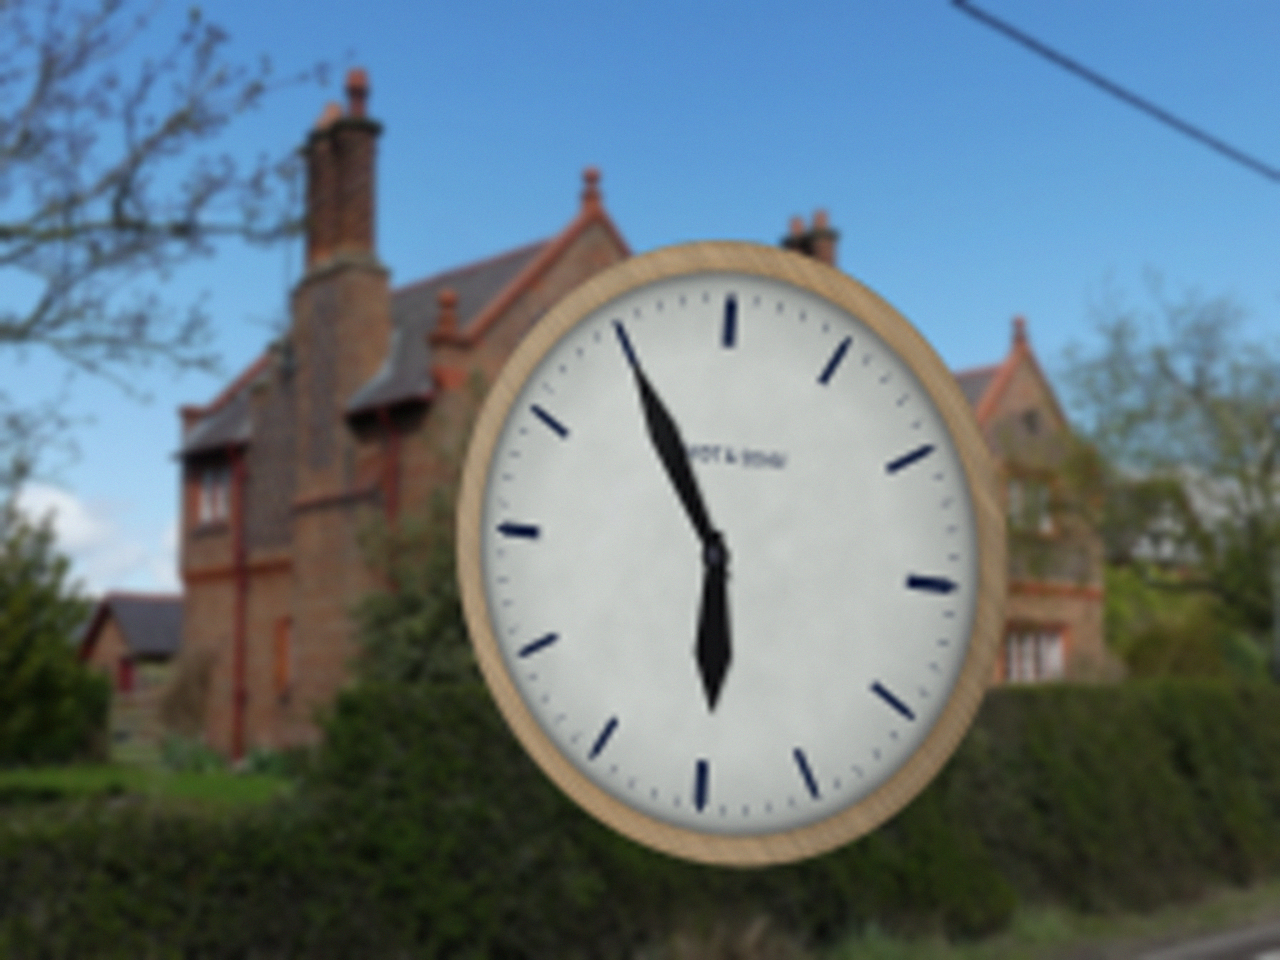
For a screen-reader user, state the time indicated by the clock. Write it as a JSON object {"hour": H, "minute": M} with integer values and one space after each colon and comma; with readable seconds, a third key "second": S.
{"hour": 5, "minute": 55}
